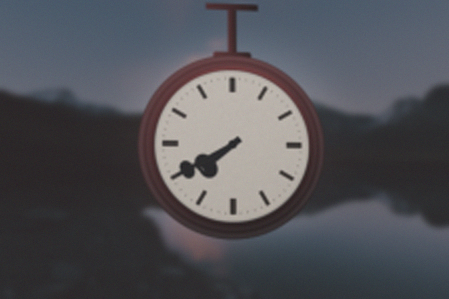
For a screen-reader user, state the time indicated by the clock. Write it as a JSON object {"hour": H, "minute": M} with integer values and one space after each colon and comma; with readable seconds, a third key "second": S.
{"hour": 7, "minute": 40}
